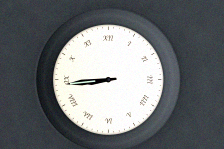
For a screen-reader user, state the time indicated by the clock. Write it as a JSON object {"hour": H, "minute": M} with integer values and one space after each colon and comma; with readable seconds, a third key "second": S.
{"hour": 8, "minute": 44}
